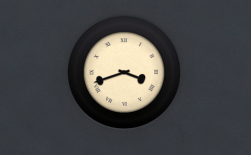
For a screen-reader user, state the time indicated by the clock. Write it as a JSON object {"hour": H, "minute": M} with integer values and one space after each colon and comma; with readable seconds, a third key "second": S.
{"hour": 3, "minute": 42}
